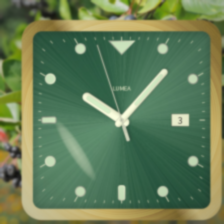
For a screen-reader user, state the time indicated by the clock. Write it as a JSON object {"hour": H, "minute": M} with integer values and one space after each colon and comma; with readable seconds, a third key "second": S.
{"hour": 10, "minute": 6, "second": 57}
